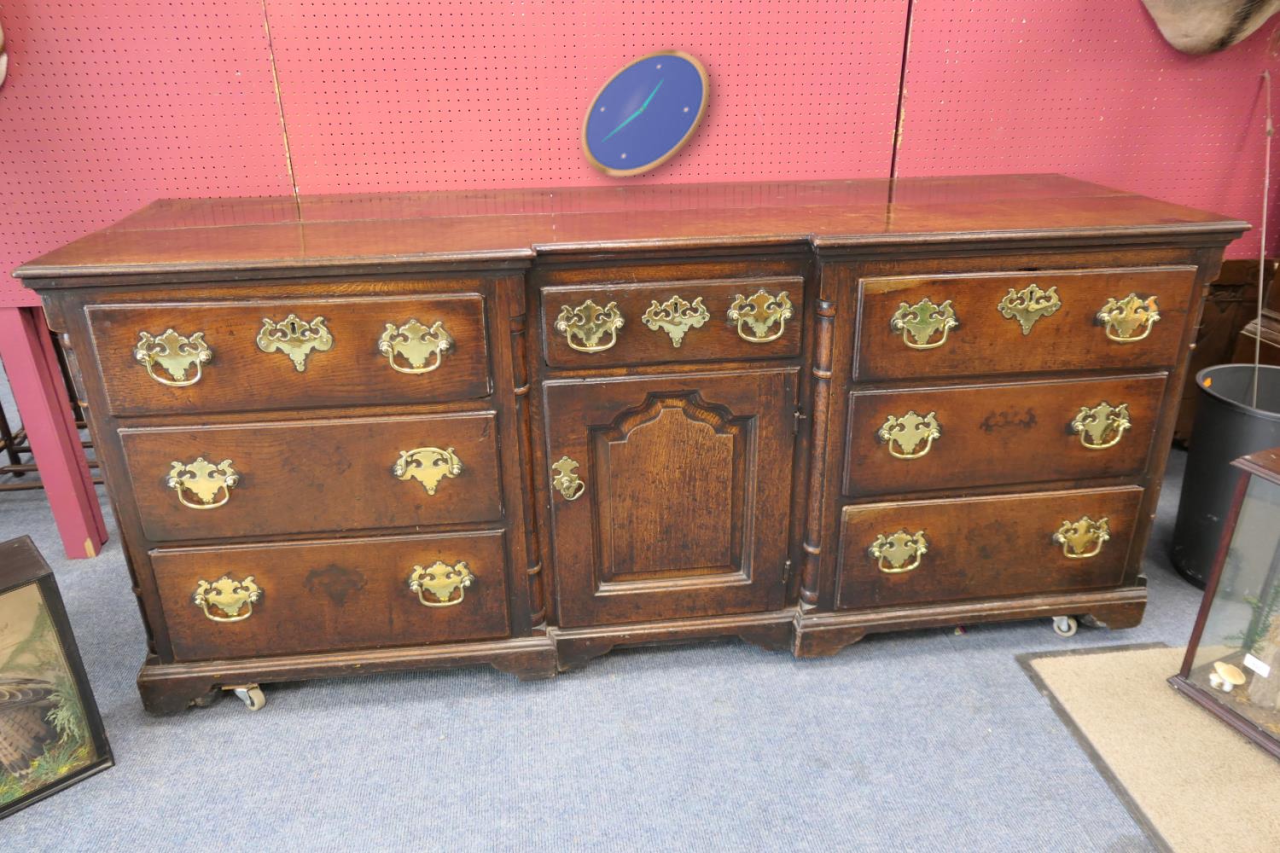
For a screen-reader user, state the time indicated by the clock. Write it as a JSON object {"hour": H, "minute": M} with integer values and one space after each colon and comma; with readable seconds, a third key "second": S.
{"hour": 12, "minute": 37}
